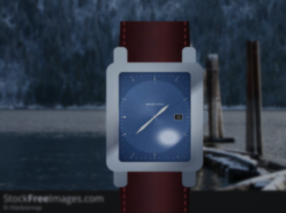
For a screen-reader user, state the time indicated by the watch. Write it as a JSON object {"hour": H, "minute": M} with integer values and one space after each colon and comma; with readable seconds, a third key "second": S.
{"hour": 1, "minute": 38}
